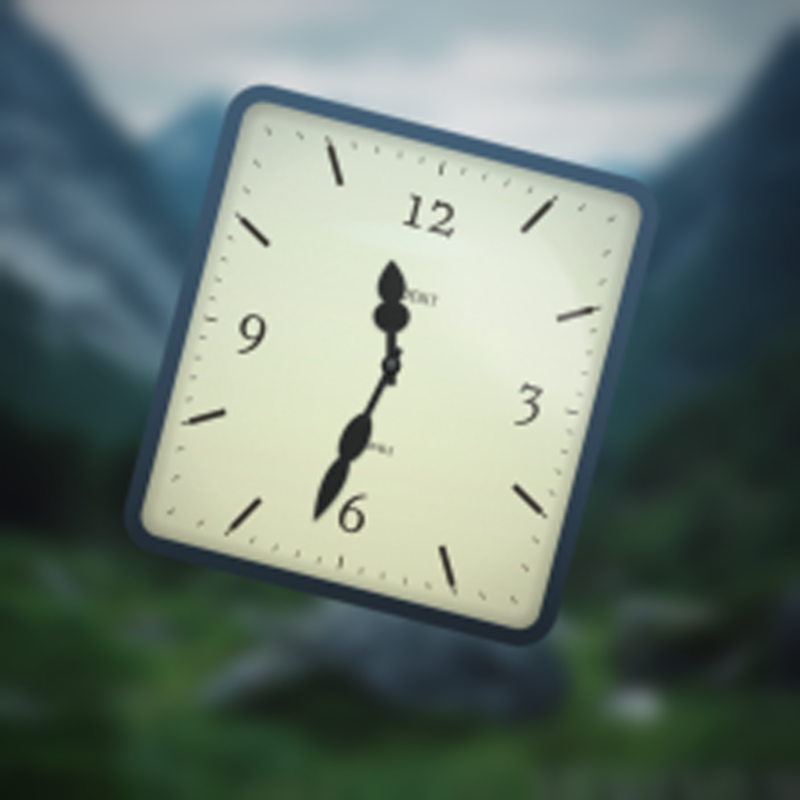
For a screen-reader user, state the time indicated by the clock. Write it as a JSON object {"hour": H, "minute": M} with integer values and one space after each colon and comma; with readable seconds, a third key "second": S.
{"hour": 11, "minute": 32}
